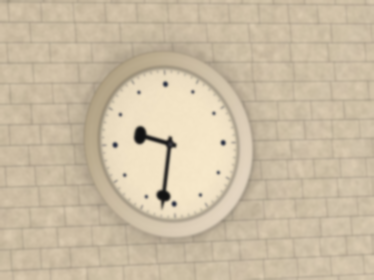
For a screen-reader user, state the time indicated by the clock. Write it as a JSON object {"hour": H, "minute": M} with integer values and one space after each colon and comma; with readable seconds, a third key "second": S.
{"hour": 9, "minute": 32}
